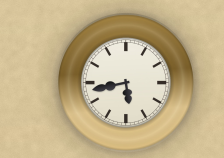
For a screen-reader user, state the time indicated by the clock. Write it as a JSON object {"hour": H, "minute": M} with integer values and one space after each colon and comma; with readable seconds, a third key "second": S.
{"hour": 5, "minute": 43}
